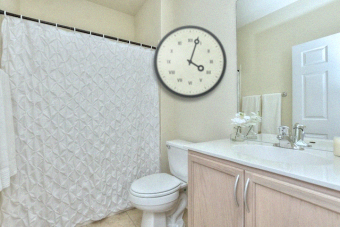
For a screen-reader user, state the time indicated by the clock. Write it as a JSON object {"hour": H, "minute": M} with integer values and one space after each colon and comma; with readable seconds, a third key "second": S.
{"hour": 4, "minute": 3}
